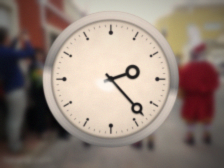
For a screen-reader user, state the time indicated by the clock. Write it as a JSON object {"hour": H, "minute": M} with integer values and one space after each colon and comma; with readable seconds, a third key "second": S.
{"hour": 2, "minute": 23}
